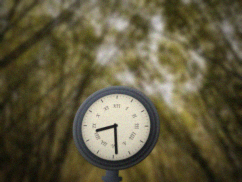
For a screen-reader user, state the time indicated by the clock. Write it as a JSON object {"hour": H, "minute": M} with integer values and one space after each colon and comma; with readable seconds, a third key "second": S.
{"hour": 8, "minute": 29}
